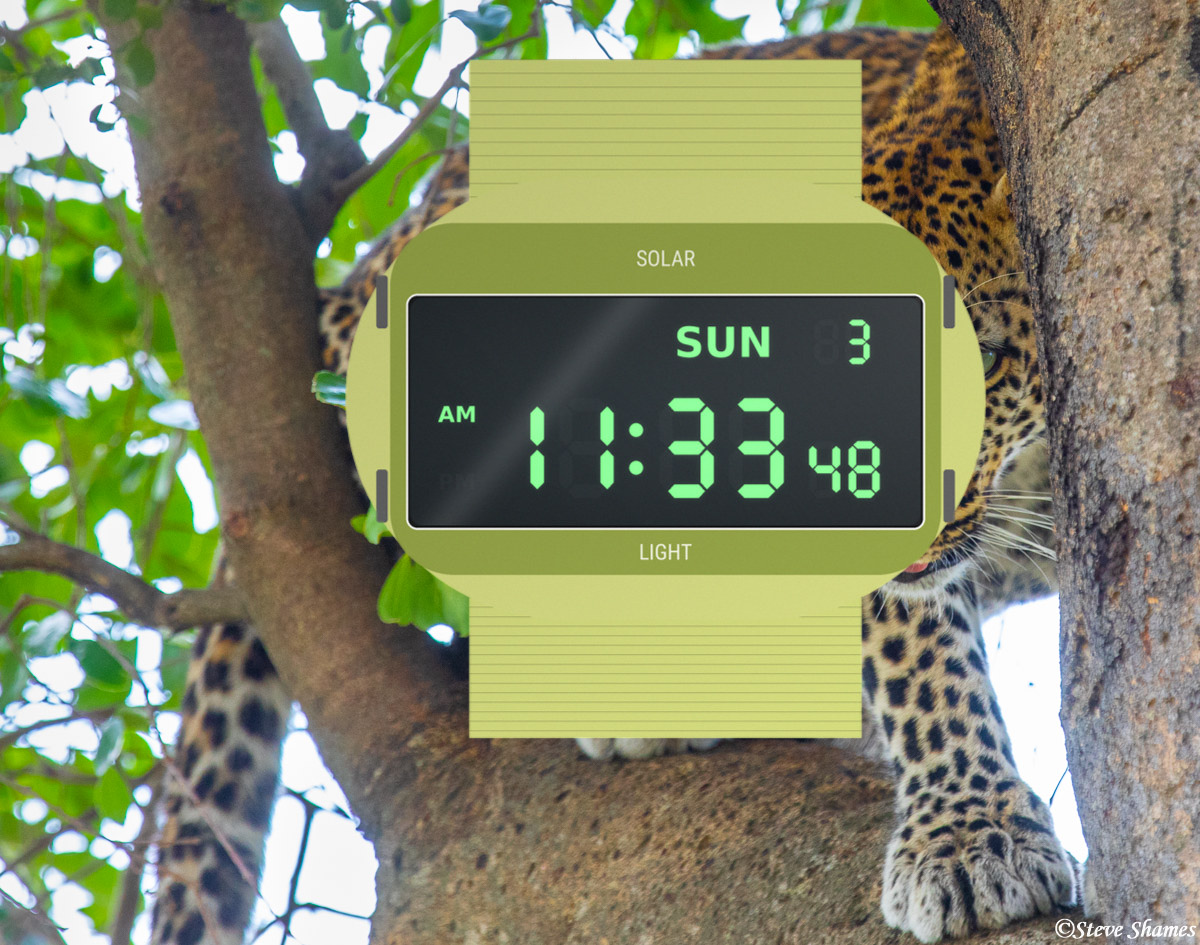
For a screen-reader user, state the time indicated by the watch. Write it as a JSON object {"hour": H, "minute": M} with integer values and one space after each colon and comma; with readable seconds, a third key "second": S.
{"hour": 11, "minute": 33, "second": 48}
